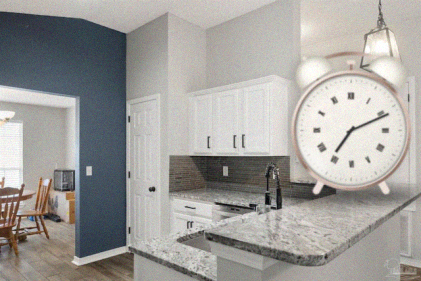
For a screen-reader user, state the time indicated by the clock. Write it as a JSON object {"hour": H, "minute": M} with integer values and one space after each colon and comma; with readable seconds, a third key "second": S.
{"hour": 7, "minute": 11}
